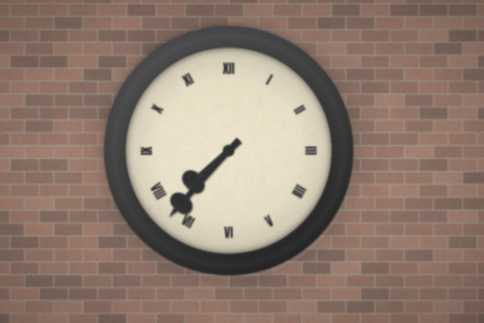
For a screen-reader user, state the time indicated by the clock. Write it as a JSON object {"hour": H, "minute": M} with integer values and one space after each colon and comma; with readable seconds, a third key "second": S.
{"hour": 7, "minute": 37}
